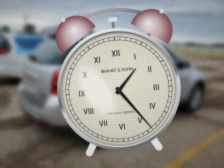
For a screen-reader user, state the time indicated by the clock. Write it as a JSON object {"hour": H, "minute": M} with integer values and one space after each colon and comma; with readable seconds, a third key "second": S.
{"hour": 1, "minute": 24}
